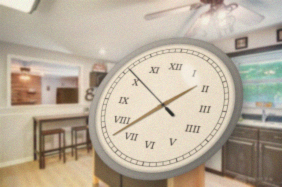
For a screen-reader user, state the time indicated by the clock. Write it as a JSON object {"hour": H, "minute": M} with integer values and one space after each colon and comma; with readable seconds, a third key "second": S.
{"hour": 1, "minute": 37, "second": 51}
